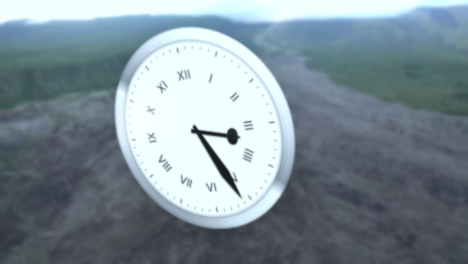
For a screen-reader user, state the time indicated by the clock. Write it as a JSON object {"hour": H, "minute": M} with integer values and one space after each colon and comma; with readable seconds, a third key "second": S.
{"hour": 3, "minute": 26}
